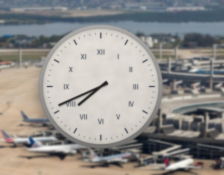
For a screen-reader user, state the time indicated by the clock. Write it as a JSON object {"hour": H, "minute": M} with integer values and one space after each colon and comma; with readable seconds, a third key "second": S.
{"hour": 7, "minute": 41}
